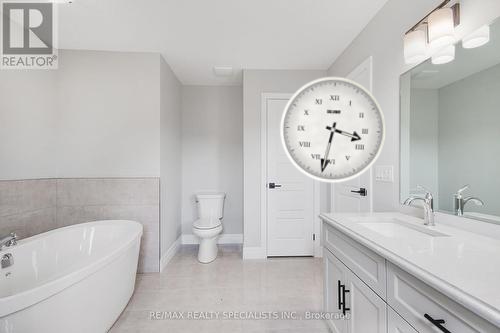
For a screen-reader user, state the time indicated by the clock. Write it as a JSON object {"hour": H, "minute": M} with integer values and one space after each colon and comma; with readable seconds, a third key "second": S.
{"hour": 3, "minute": 32}
